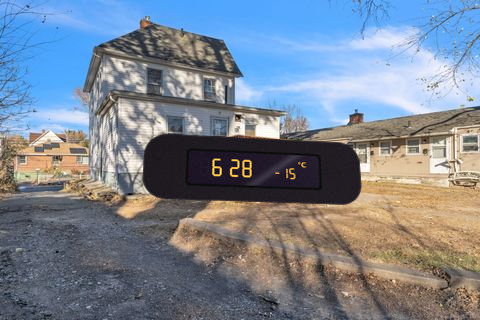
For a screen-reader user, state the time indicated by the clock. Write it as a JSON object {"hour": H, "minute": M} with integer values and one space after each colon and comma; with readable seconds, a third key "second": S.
{"hour": 6, "minute": 28}
